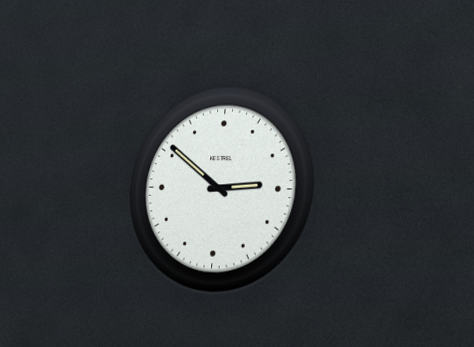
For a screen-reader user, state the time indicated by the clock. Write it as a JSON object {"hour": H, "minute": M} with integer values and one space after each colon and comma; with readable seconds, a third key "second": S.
{"hour": 2, "minute": 51}
